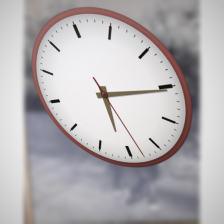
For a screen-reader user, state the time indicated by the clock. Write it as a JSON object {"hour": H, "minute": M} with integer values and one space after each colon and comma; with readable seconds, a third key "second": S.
{"hour": 6, "minute": 15, "second": 28}
